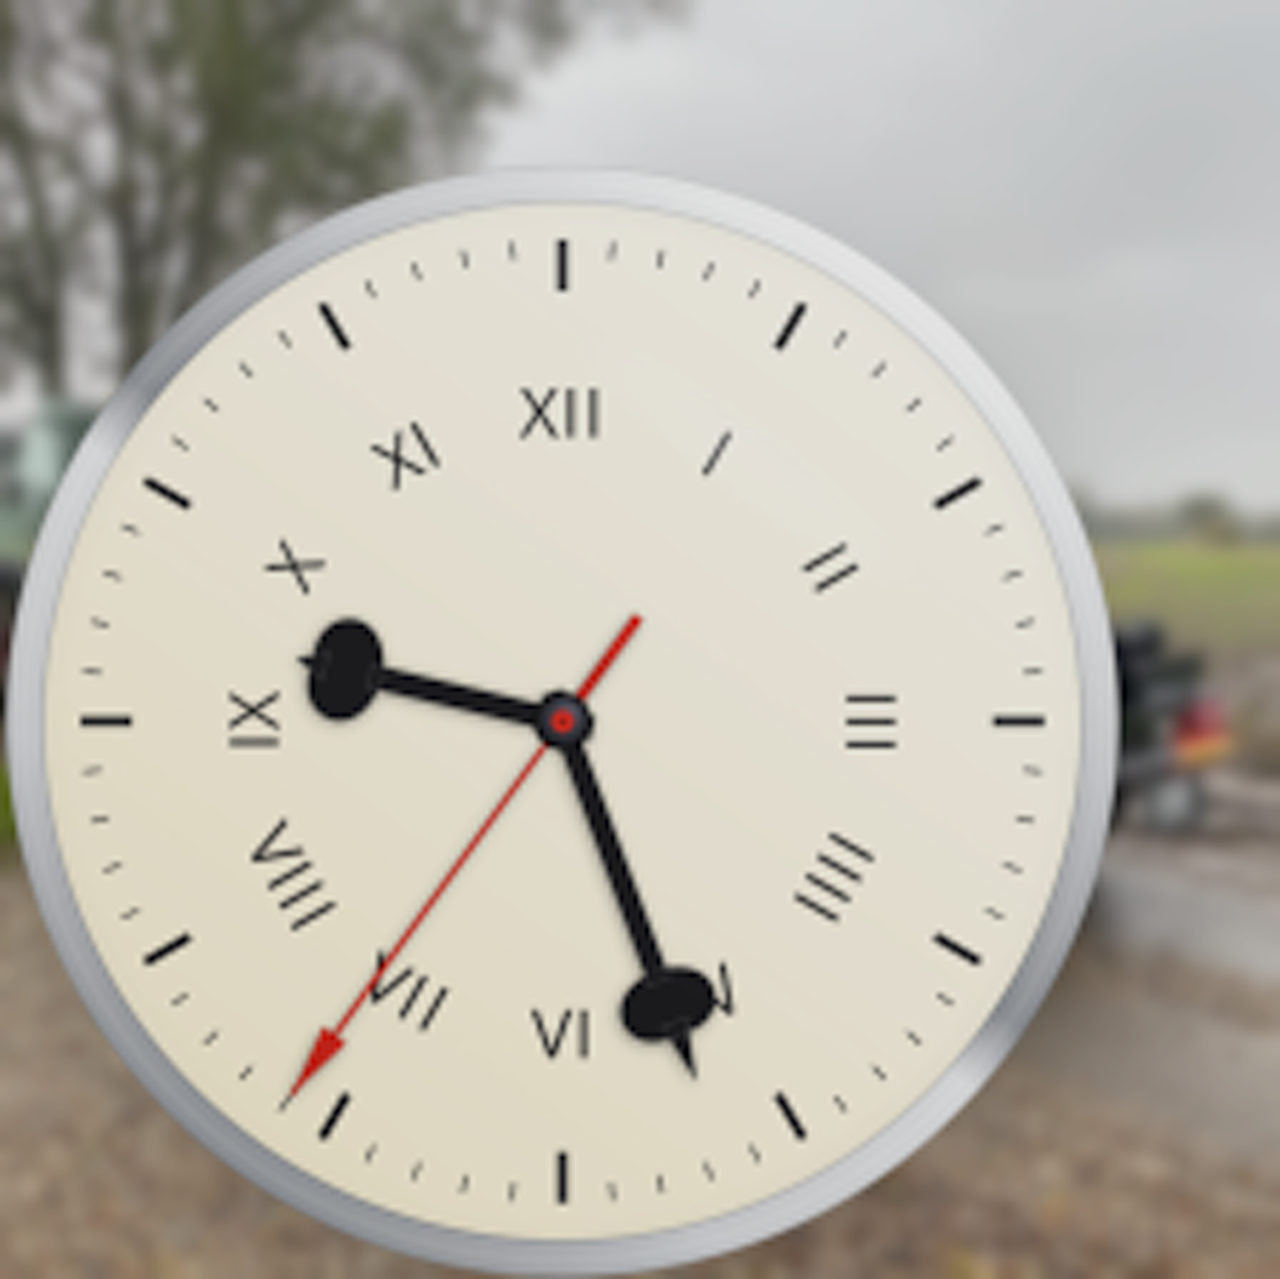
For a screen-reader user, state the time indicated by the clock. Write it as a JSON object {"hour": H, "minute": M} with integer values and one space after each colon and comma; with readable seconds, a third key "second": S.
{"hour": 9, "minute": 26, "second": 36}
